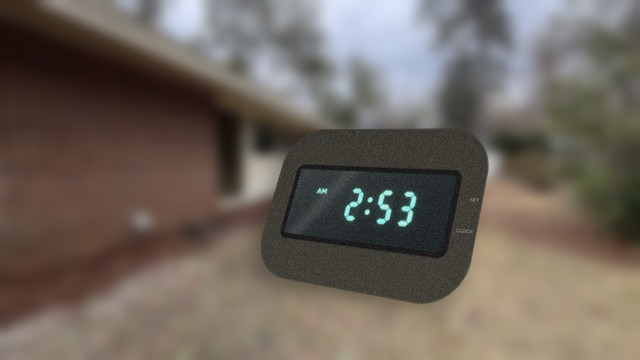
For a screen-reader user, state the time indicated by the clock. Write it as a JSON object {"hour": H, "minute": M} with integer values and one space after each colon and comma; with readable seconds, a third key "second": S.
{"hour": 2, "minute": 53}
